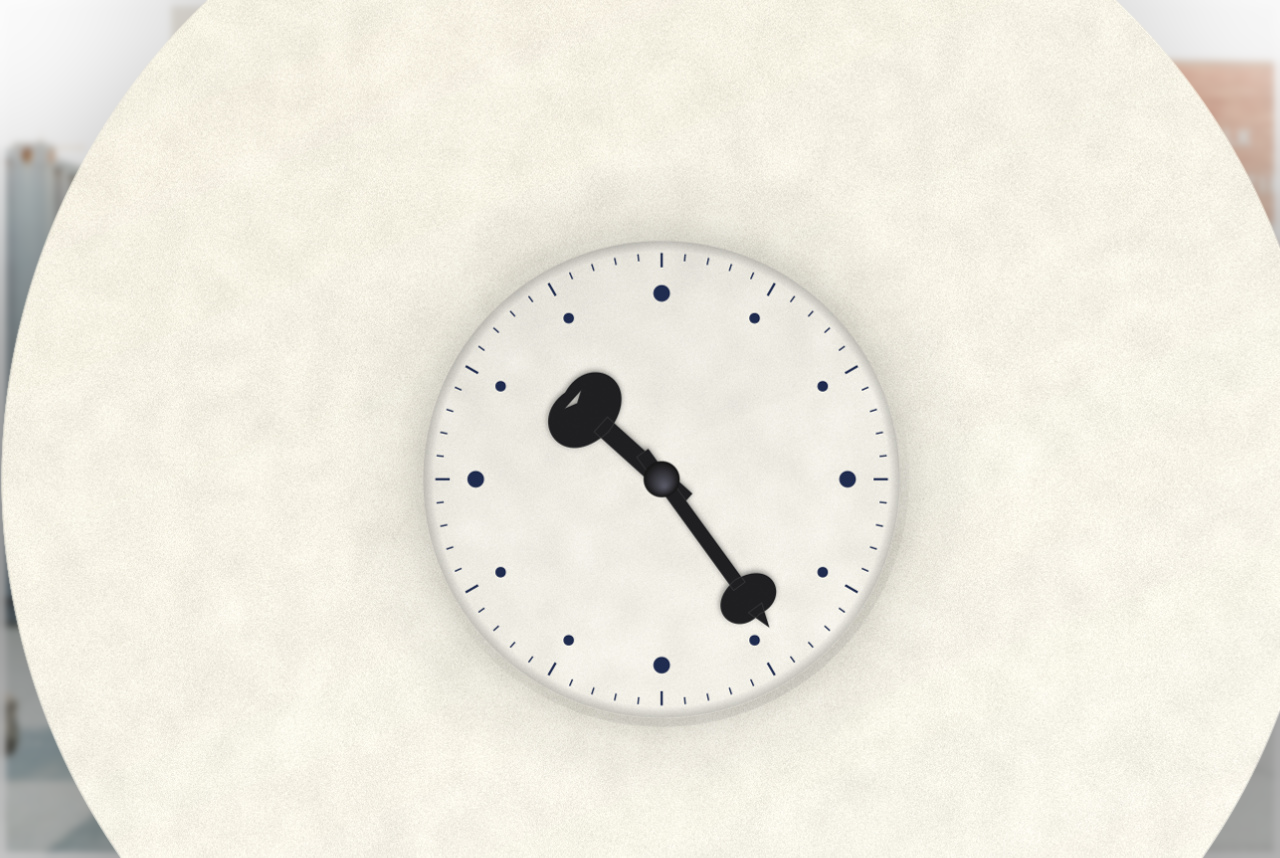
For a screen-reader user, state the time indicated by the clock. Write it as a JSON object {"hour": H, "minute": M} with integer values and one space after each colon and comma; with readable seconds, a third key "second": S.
{"hour": 10, "minute": 24}
